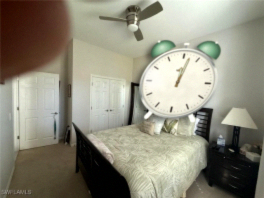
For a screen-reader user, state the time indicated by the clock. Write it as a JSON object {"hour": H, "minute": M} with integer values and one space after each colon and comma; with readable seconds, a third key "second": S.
{"hour": 12, "minute": 2}
